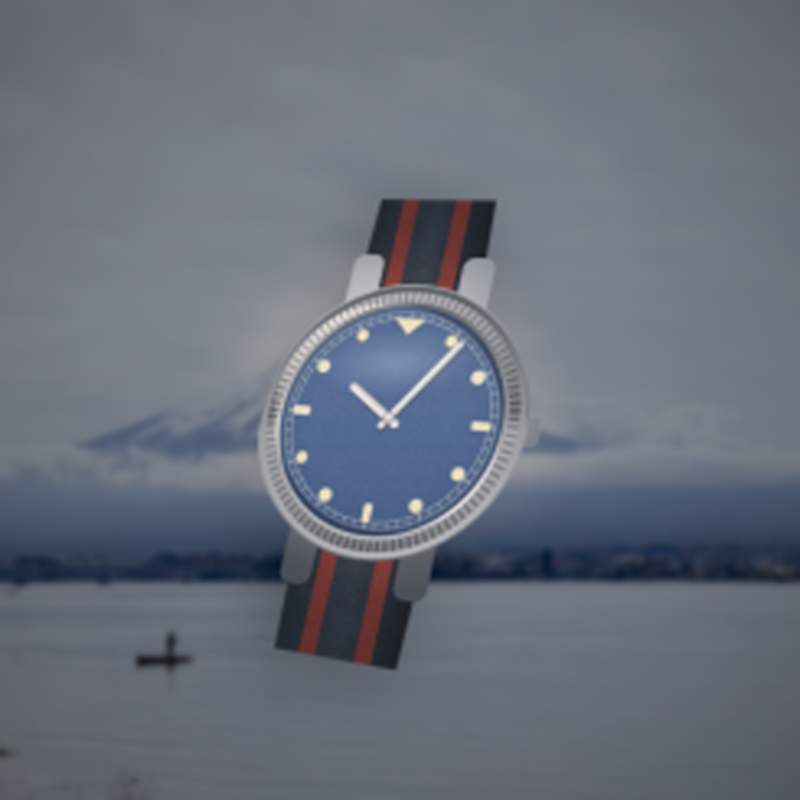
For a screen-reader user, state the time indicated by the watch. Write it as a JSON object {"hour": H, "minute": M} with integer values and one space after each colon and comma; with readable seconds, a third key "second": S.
{"hour": 10, "minute": 6}
